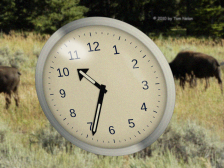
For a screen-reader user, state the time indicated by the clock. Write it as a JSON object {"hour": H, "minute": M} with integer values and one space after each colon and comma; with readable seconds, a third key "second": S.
{"hour": 10, "minute": 34}
